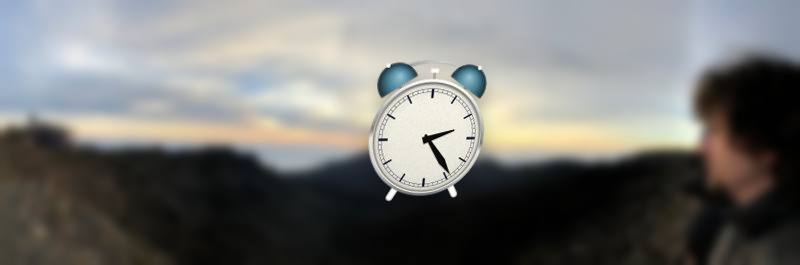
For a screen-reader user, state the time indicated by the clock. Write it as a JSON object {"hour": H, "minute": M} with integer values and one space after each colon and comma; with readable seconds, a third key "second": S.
{"hour": 2, "minute": 24}
